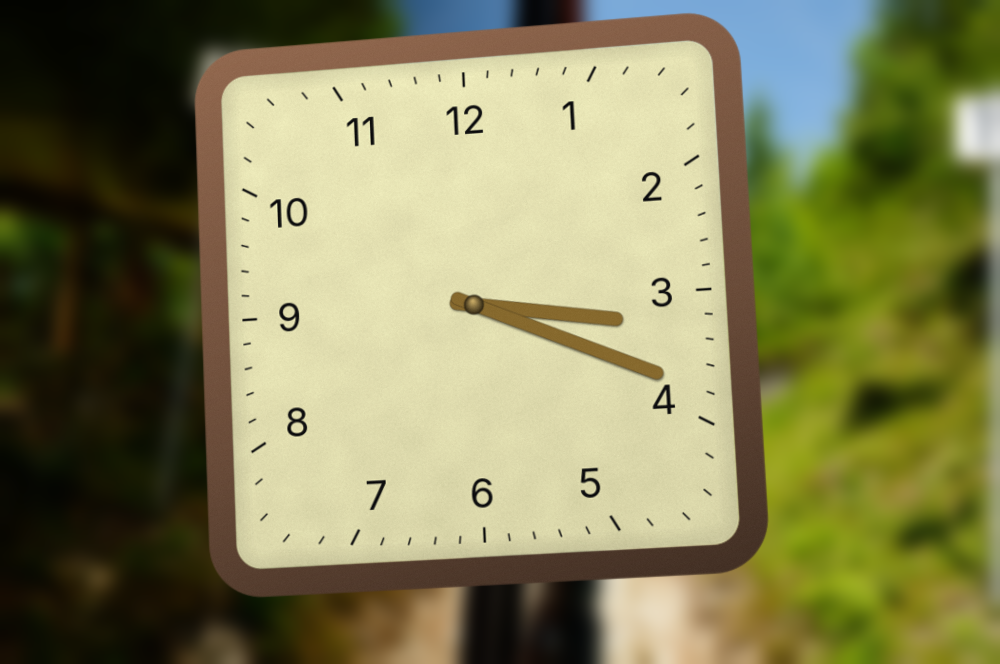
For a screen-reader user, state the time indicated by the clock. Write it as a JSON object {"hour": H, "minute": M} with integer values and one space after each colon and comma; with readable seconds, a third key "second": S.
{"hour": 3, "minute": 19}
